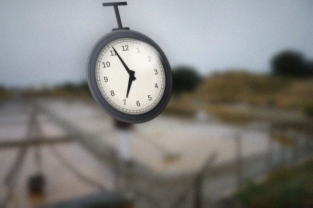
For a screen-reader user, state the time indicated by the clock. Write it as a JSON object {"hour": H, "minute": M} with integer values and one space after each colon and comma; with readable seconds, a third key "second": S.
{"hour": 6, "minute": 56}
